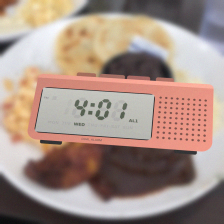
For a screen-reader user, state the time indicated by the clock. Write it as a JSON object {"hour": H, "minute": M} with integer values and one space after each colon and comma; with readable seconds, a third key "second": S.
{"hour": 4, "minute": 1}
